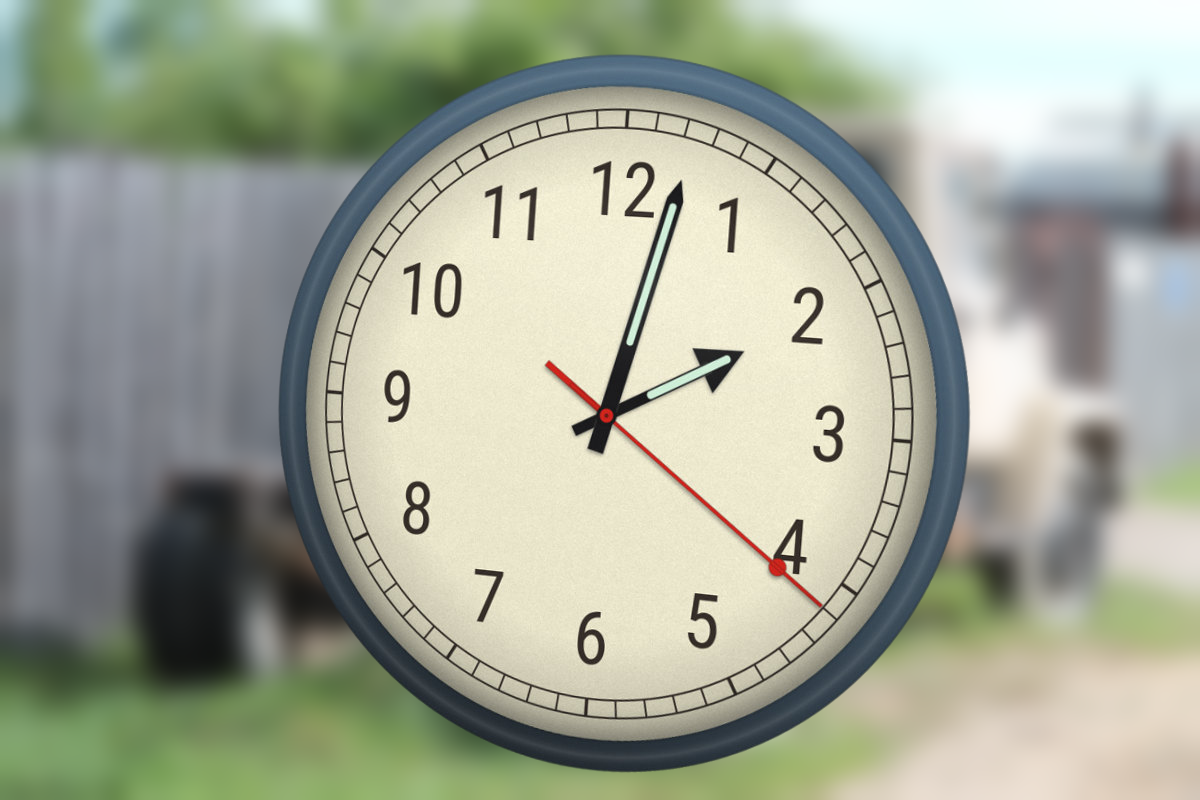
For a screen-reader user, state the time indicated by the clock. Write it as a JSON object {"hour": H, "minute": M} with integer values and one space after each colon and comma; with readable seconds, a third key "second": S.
{"hour": 2, "minute": 2, "second": 21}
